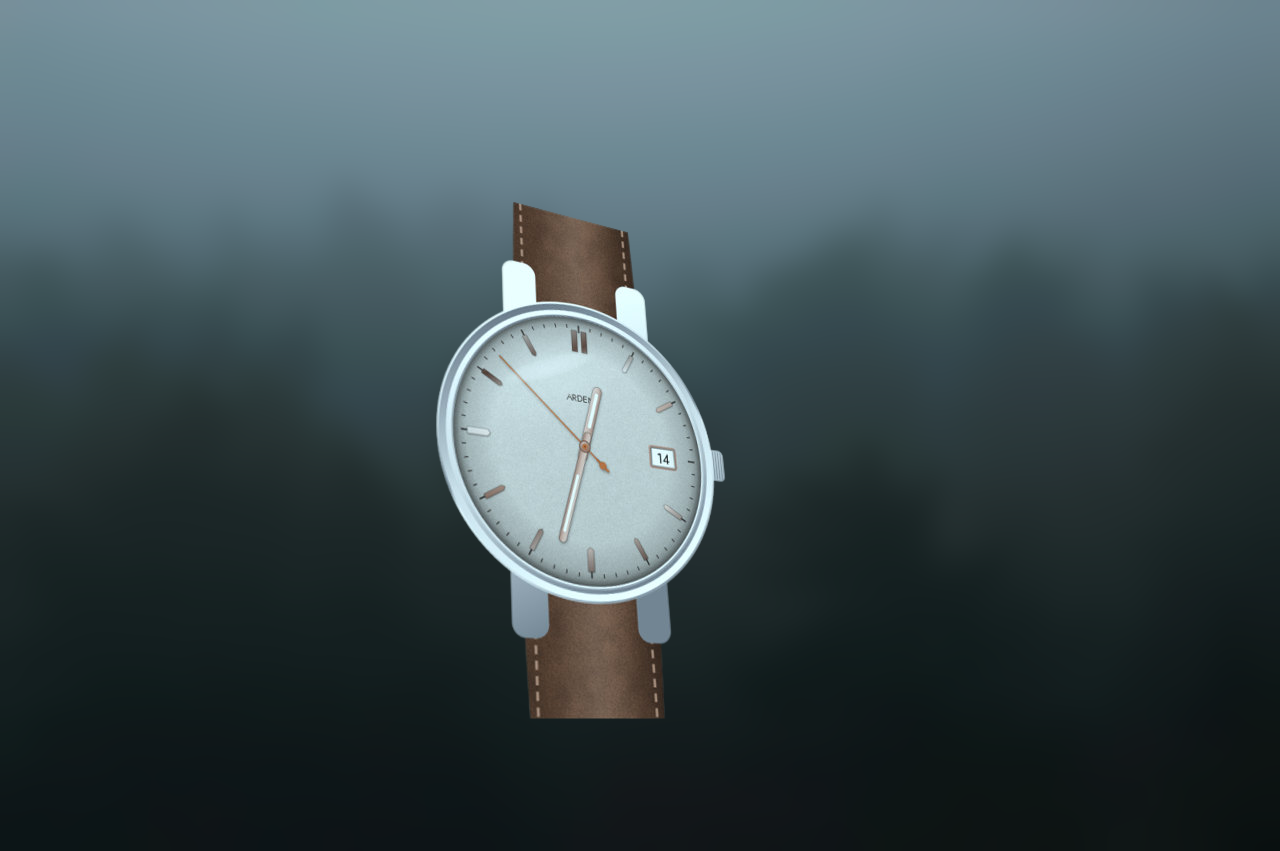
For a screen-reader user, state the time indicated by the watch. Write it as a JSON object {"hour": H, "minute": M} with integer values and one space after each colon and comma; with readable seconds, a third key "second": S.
{"hour": 12, "minute": 32, "second": 52}
